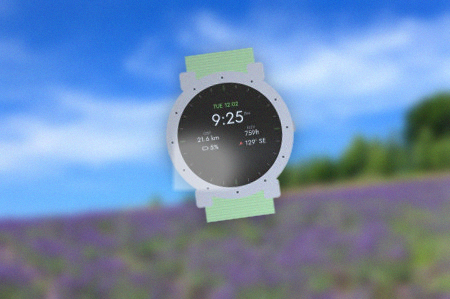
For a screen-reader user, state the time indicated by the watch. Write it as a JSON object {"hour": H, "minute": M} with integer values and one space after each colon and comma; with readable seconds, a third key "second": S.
{"hour": 9, "minute": 25}
